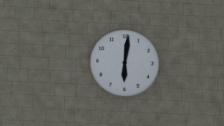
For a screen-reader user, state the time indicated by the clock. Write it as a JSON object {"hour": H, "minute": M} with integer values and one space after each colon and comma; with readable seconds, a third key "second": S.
{"hour": 6, "minute": 1}
